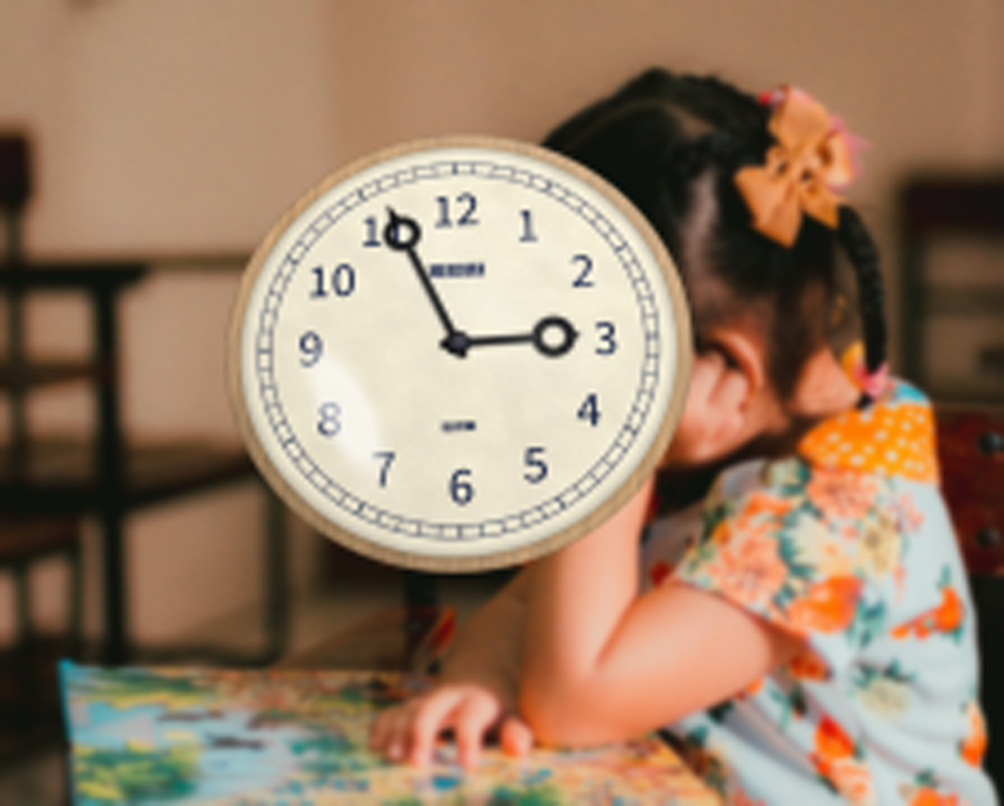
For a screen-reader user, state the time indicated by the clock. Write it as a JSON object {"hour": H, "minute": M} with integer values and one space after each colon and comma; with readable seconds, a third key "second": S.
{"hour": 2, "minute": 56}
